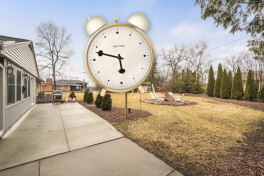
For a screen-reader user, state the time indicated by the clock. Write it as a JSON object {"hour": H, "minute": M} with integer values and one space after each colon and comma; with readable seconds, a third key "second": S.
{"hour": 5, "minute": 48}
